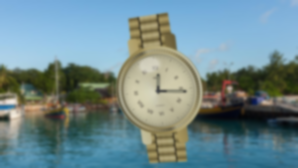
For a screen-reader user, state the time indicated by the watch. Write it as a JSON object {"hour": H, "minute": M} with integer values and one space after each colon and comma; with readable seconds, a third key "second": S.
{"hour": 12, "minute": 16}
